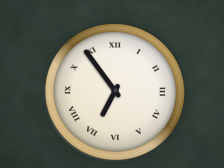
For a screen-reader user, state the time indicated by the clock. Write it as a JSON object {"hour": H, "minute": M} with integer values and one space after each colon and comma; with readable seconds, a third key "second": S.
{"hour": 6, "minute": 54}
